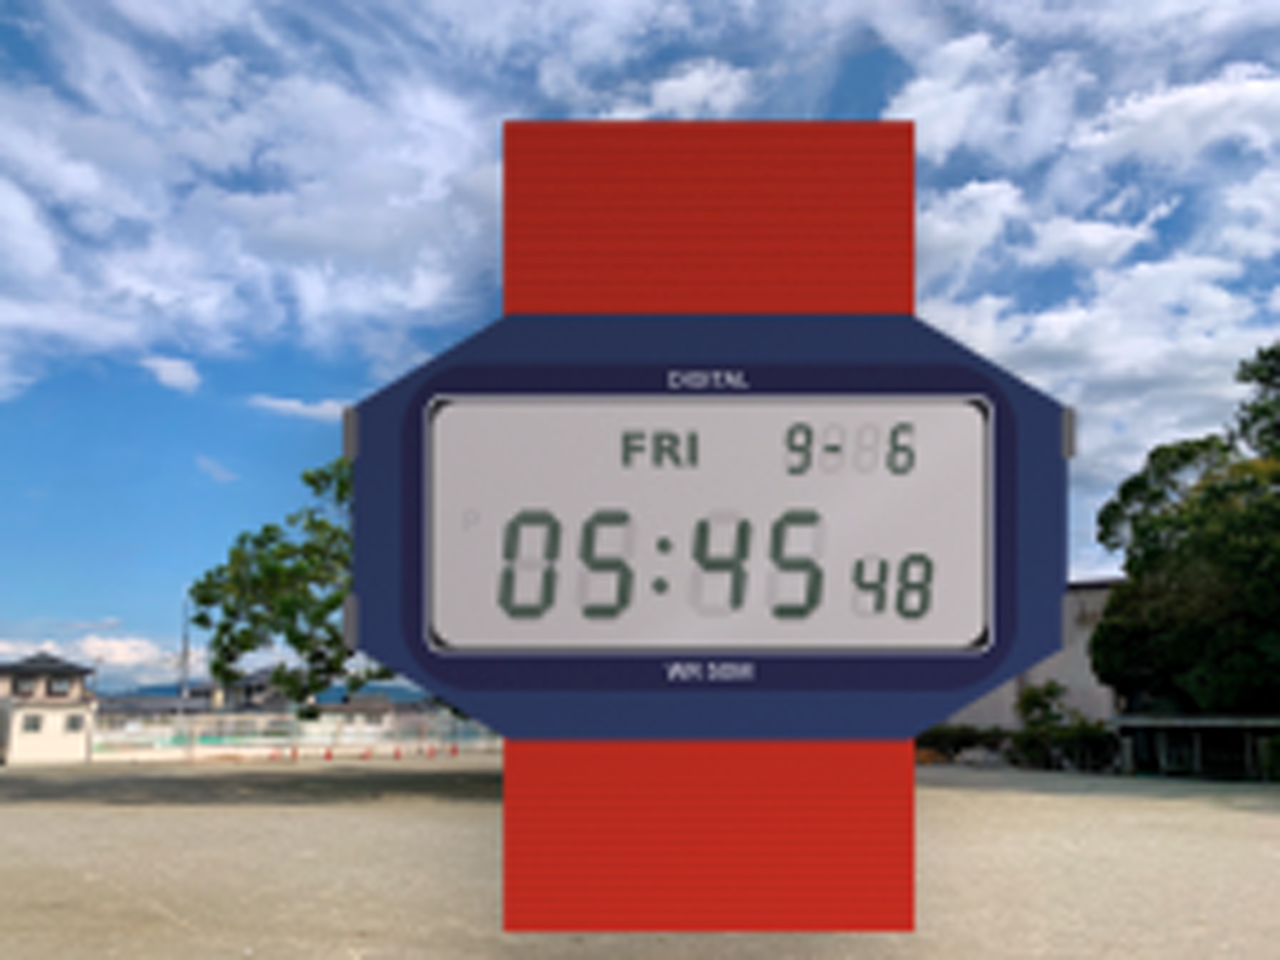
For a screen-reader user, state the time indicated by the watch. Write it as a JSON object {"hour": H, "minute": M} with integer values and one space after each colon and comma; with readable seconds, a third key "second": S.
{"hour": 5, "minute": 45, "second": 48}
